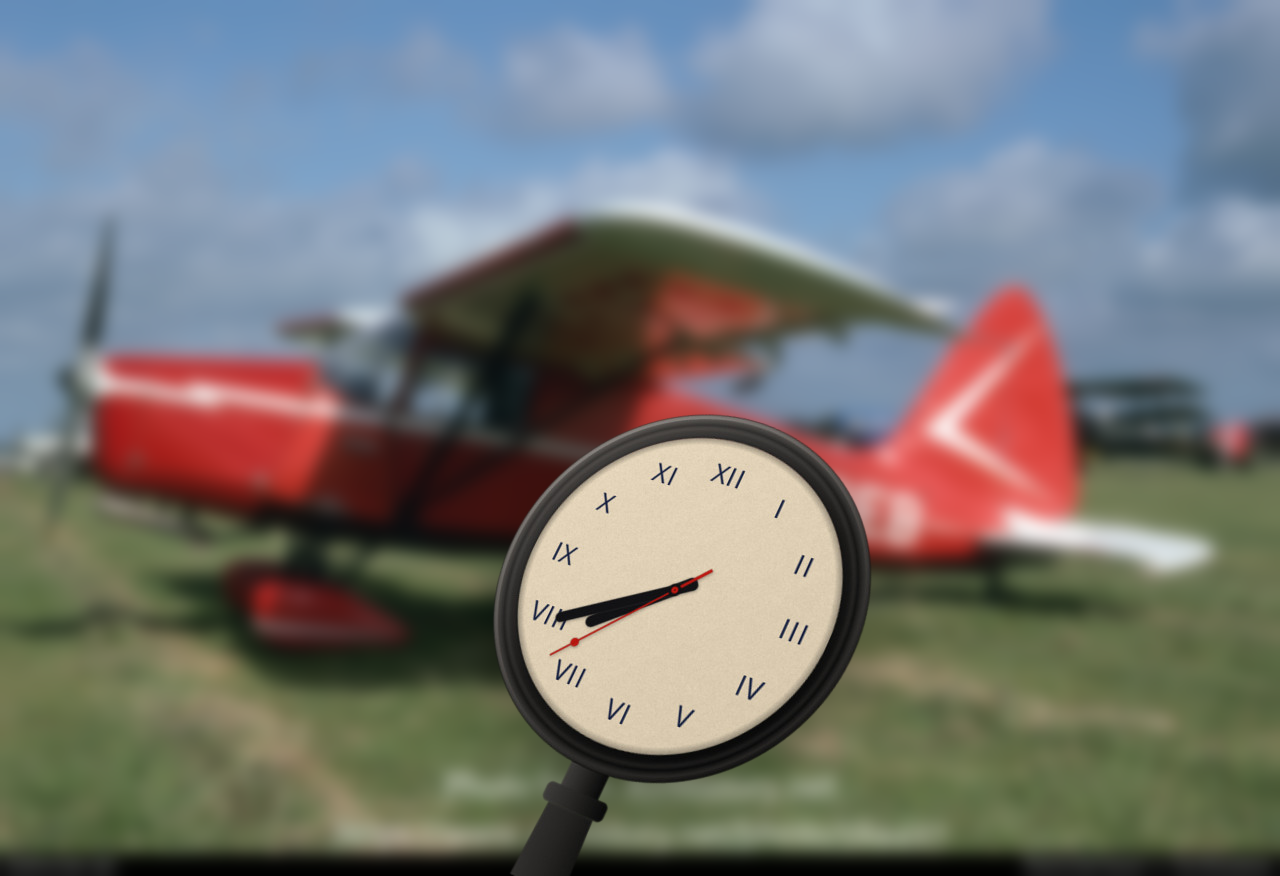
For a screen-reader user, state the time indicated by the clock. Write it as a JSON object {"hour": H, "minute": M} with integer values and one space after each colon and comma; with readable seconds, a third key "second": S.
{"hour": 7, "minute": 39, "second": 37}
